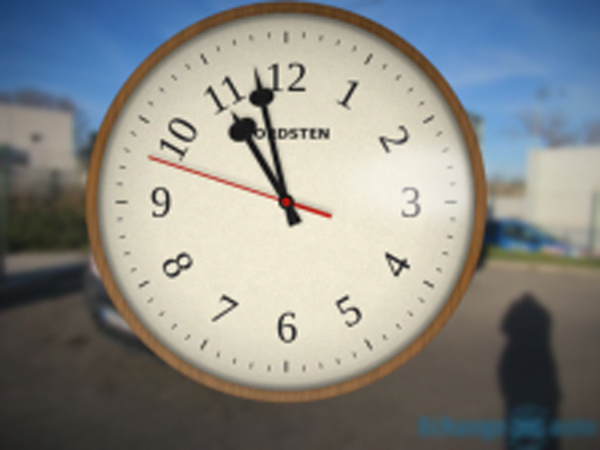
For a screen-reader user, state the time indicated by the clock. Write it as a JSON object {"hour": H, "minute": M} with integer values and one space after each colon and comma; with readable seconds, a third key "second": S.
{"hour": 10, "minute": 57, "second": 48}
